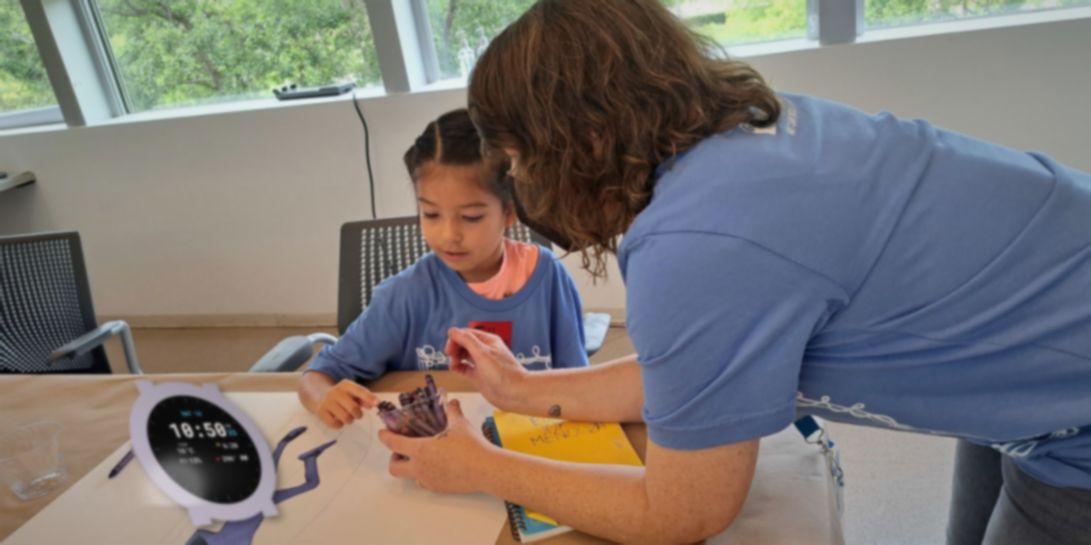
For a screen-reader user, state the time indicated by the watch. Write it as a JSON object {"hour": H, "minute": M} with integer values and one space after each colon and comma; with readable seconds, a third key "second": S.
{"hour": 10, "minute": 50}
